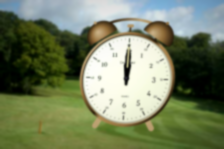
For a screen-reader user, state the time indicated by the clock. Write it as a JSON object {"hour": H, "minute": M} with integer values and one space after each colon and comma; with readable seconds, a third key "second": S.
{"hour": 12, "minute": 0}
